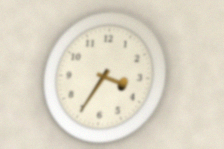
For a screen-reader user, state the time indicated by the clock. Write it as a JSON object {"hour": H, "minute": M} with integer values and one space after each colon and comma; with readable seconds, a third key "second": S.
{"hour": 3, "minute": 35}
